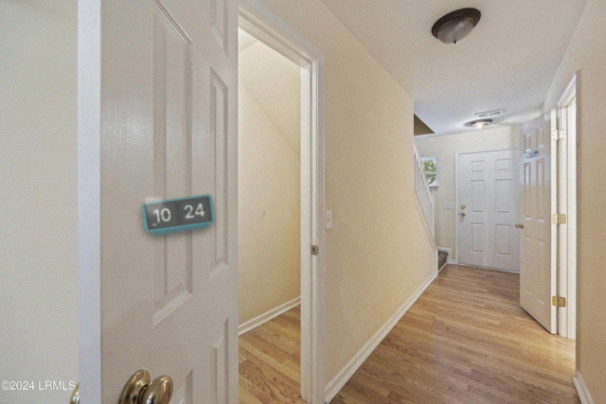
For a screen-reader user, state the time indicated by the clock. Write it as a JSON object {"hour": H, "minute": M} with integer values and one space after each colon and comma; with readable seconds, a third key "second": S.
{"hour": 10, "minute": 24}
